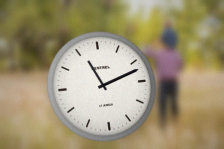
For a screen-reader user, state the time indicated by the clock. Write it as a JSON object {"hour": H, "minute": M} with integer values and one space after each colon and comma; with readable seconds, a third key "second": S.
{"hour": 11, "minute": 12}
